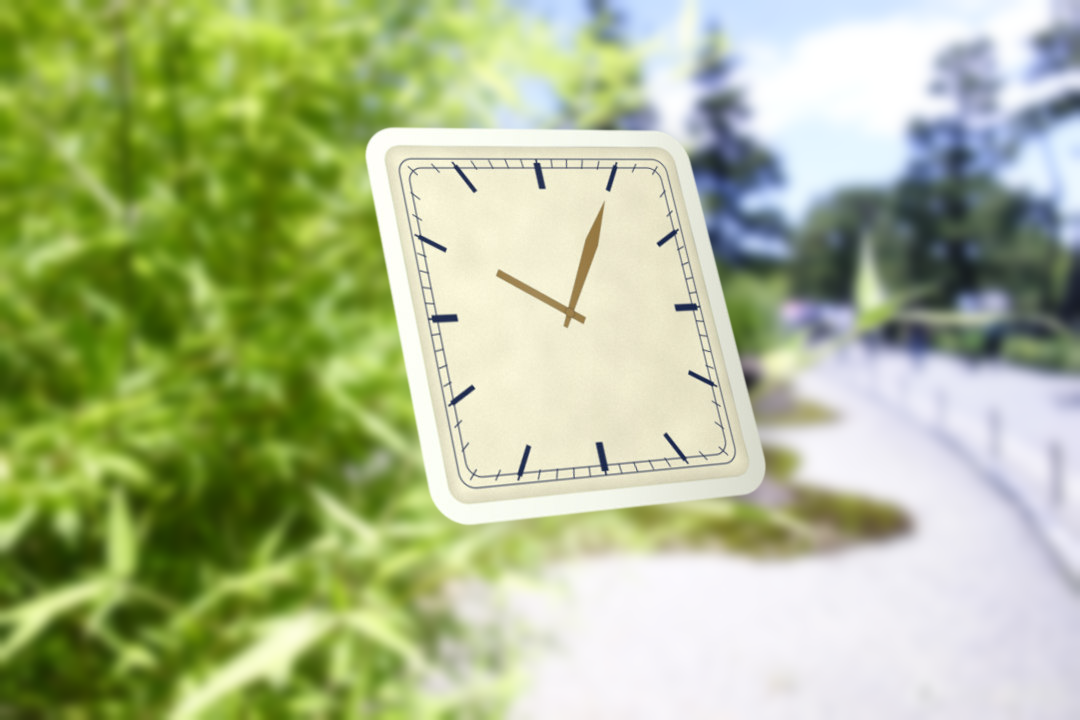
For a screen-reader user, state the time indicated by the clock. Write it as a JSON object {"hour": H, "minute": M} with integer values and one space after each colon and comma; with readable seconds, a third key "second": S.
{"hour": 10, "minute": 5}
